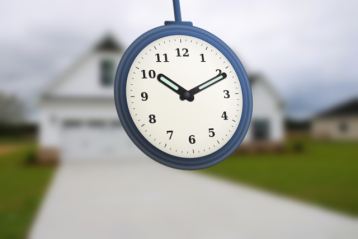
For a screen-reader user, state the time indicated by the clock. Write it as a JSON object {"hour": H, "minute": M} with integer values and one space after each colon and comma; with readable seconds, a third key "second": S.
{"hour": 10, "minute": 11}
